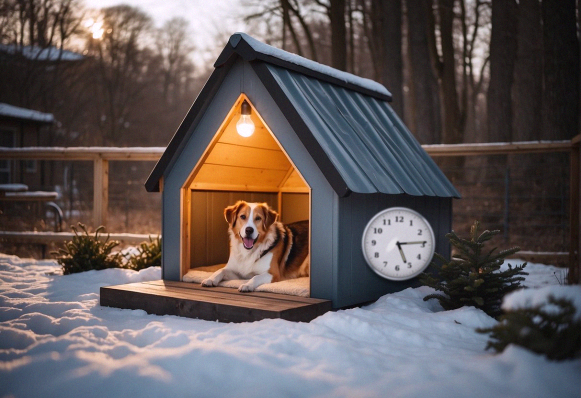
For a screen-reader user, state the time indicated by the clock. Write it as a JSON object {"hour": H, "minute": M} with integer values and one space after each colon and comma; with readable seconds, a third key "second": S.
{"hour": 5, "minute": 14}
